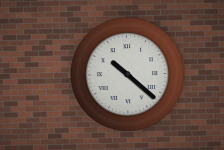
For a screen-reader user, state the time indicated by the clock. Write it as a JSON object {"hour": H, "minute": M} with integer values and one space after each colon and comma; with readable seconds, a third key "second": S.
{"hour": 10, "minute": 22}
